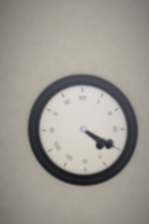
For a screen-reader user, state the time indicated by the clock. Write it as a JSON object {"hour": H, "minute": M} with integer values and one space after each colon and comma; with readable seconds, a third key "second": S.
{"hour": 4, "minute": 20}
